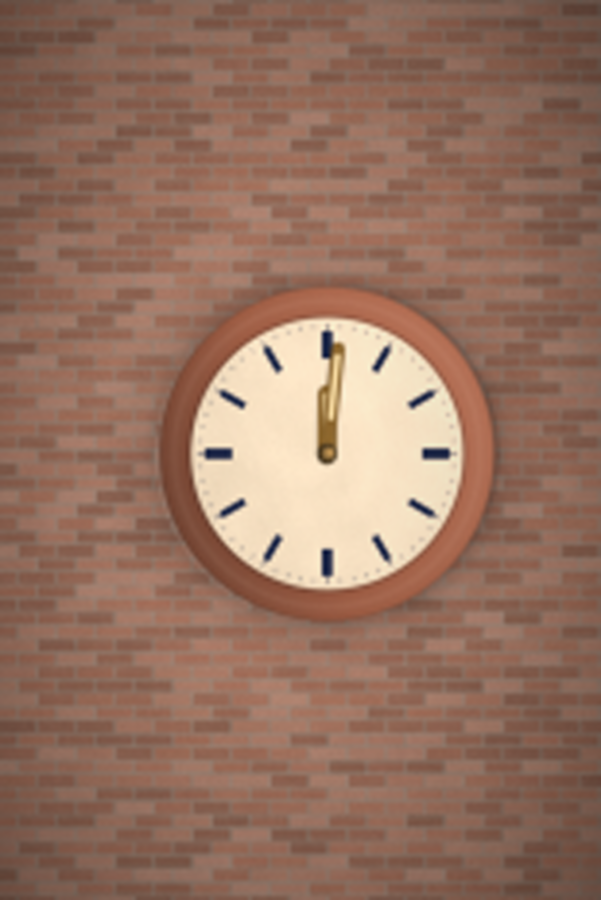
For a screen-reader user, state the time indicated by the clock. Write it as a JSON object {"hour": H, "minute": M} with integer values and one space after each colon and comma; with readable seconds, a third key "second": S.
{"hour": 12, "minute": 1}
